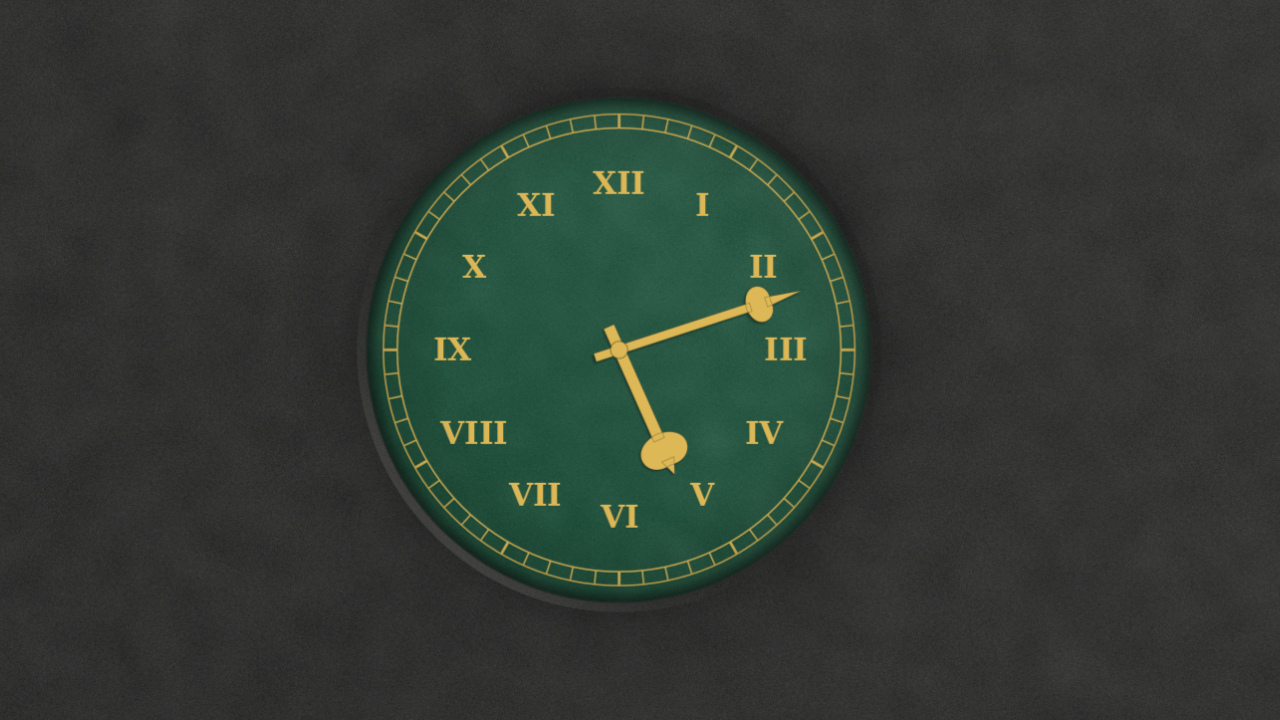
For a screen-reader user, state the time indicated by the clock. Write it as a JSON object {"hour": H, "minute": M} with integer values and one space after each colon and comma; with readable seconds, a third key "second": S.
{"hour": 5, "minute": 12}
